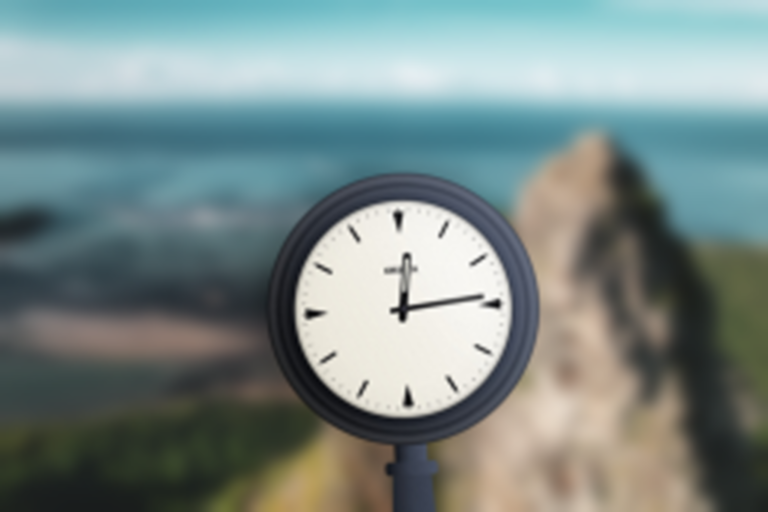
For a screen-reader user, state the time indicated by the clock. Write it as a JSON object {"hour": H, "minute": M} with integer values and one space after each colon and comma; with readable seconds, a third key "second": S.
{"hour": 12, "minute": 14}
